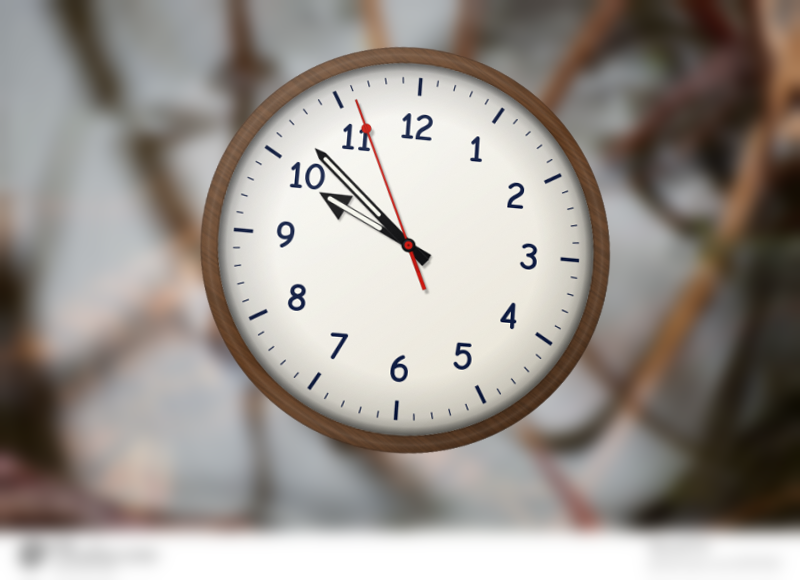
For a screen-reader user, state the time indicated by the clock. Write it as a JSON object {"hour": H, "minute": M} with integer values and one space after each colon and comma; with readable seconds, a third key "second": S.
{"hour": 9, "minute": 51, "second": 56}
